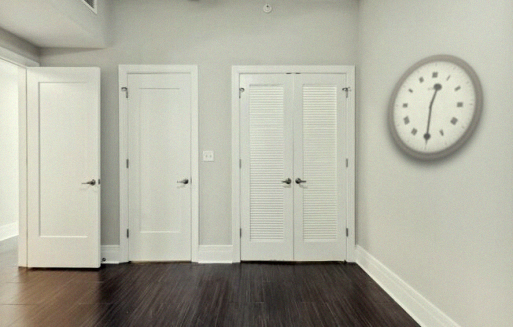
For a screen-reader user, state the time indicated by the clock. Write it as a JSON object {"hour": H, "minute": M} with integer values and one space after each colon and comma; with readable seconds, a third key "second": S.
{"hour": 12, "minute": 30}
